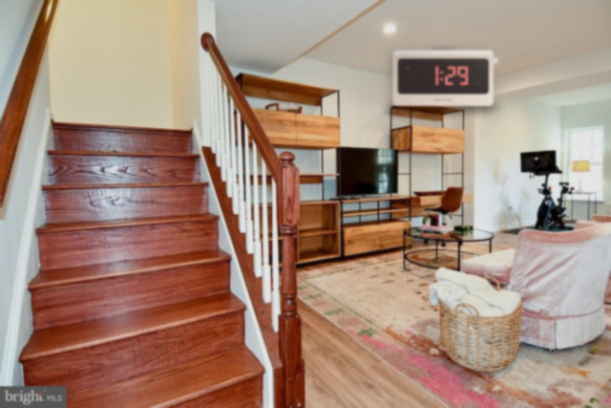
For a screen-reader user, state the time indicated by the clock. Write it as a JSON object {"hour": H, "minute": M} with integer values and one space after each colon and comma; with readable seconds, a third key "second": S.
{"hour": 1, "minute": 29}
